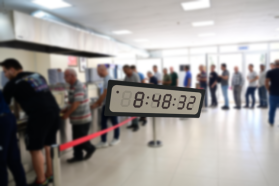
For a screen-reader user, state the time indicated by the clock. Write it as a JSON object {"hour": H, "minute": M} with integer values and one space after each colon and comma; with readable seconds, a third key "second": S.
{"hour": 8, "minute": 48, "second": 32}
